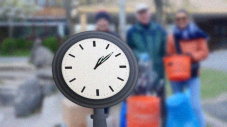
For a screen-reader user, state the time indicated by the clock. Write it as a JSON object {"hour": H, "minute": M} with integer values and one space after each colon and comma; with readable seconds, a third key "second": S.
{"hour": 1, "minute": 8}
